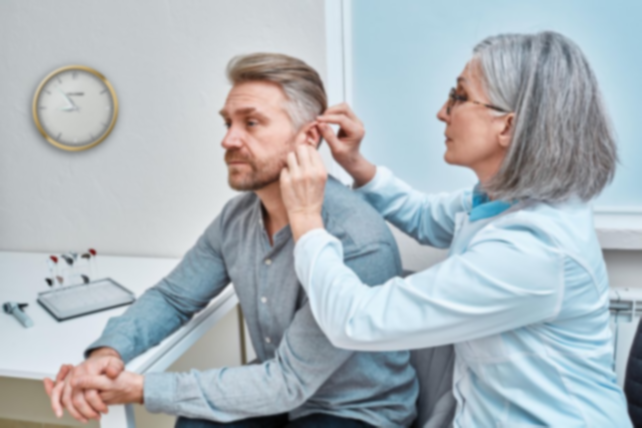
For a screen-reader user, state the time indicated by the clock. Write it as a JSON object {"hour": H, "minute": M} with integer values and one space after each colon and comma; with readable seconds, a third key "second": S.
{"hour": 8, "minute": 53}
